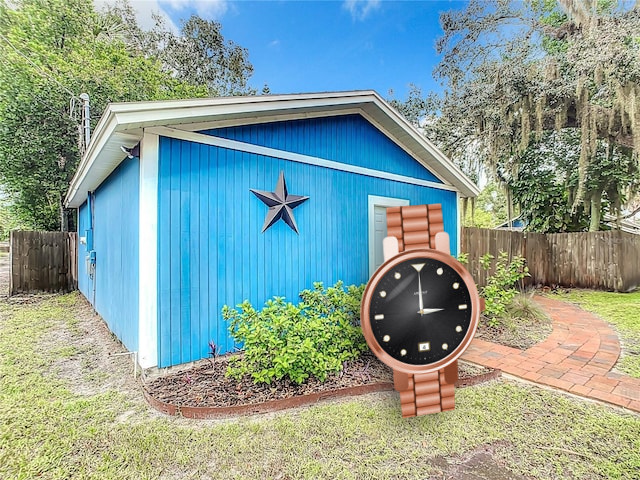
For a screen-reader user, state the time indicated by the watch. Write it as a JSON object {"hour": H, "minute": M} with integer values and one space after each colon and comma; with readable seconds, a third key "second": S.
{"hour": 3, "minute": 0}
